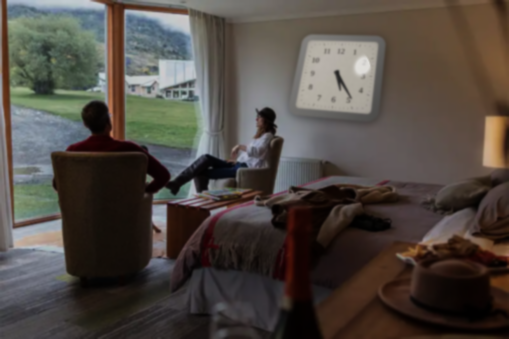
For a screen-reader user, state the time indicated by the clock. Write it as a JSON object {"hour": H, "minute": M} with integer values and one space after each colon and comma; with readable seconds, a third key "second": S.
{"hour": 5, "minute": 24}
